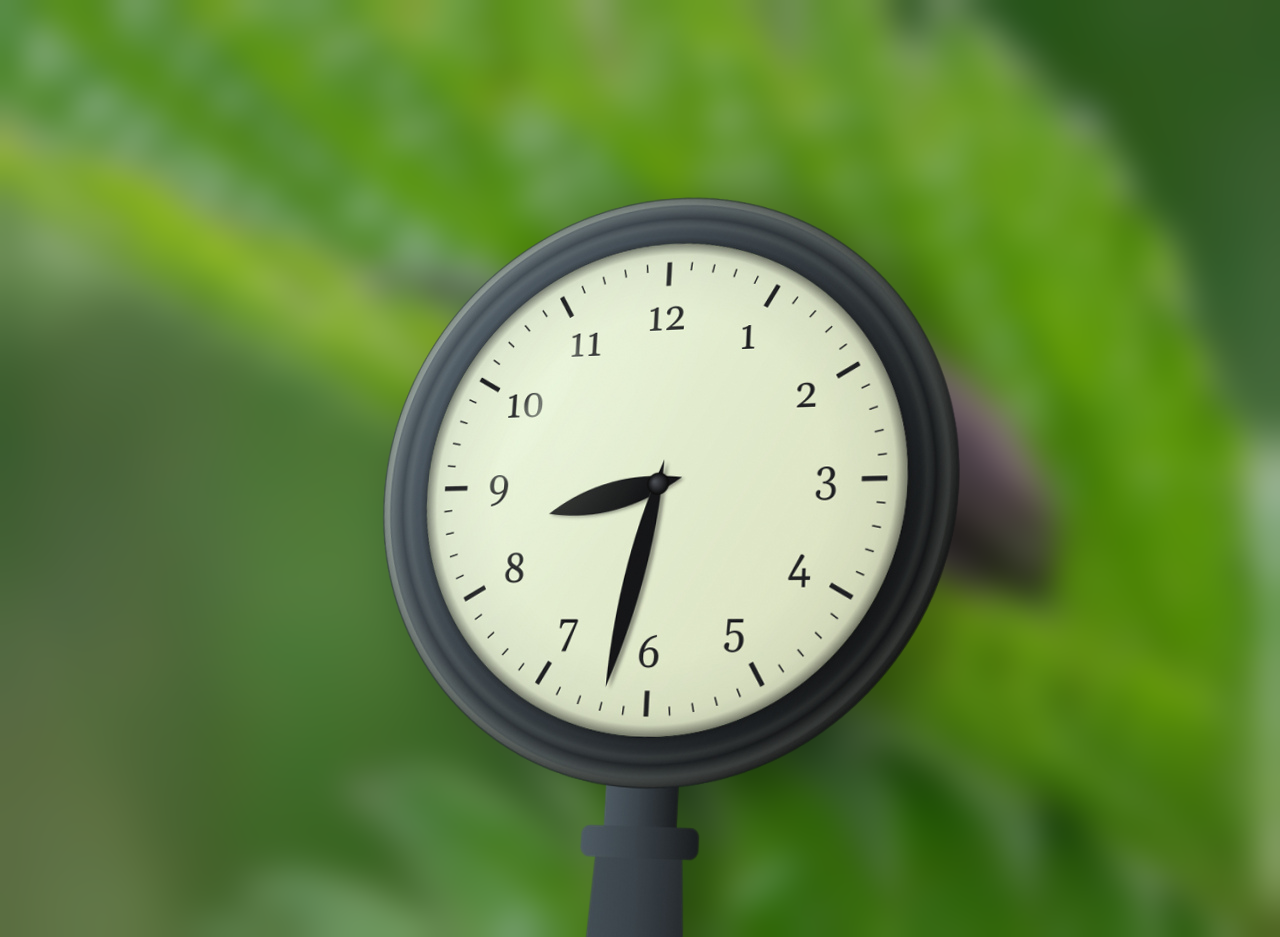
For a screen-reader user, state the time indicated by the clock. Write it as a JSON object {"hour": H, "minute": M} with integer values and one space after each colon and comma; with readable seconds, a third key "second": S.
{"hour": 8, "minute": 32}
